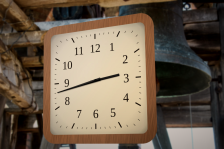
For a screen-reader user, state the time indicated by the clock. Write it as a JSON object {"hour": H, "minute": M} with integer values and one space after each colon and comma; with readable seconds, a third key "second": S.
{"hour": 2, "minute": 43}
